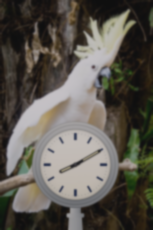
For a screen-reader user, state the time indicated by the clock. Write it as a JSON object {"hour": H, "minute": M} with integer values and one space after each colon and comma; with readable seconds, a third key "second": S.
{"hour": 8, "minute": 10}
